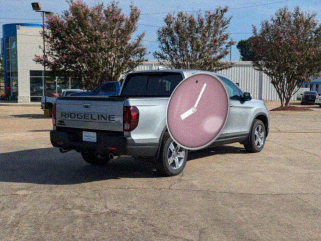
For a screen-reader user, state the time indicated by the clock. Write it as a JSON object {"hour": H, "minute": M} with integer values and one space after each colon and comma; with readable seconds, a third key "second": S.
{"hour": 8, "minute": 4}
